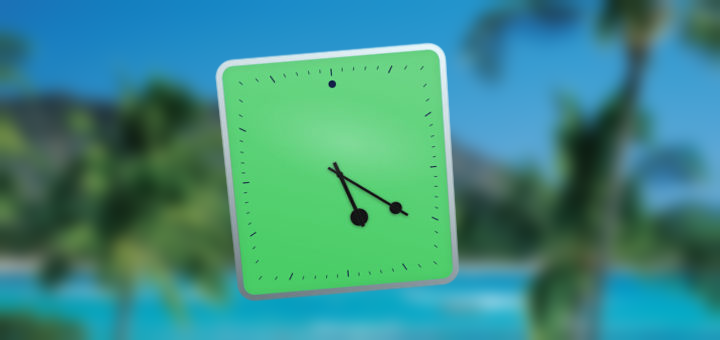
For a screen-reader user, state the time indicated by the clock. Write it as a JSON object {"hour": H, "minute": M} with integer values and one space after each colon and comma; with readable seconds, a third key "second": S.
{"hour": 5, "minute": 21}
